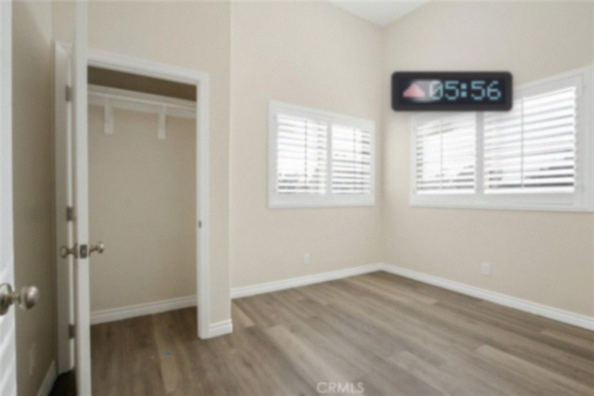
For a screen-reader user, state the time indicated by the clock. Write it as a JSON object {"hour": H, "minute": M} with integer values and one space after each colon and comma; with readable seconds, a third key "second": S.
{"hour": 5, "minute": 56}
